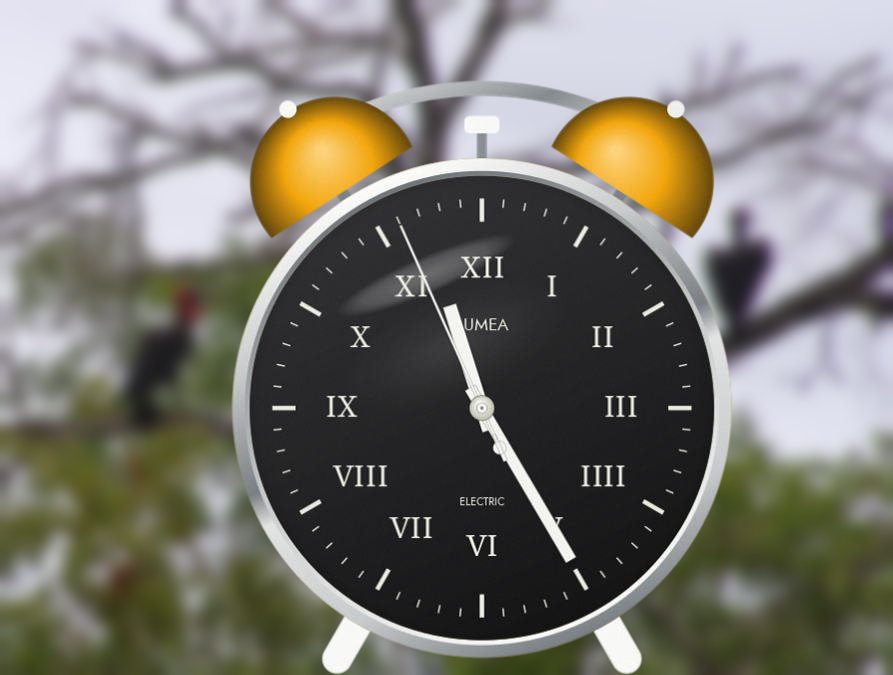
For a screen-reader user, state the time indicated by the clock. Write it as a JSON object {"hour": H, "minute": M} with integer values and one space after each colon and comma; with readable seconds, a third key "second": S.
{"hour": 11, "minute": 24, "second": 56}
